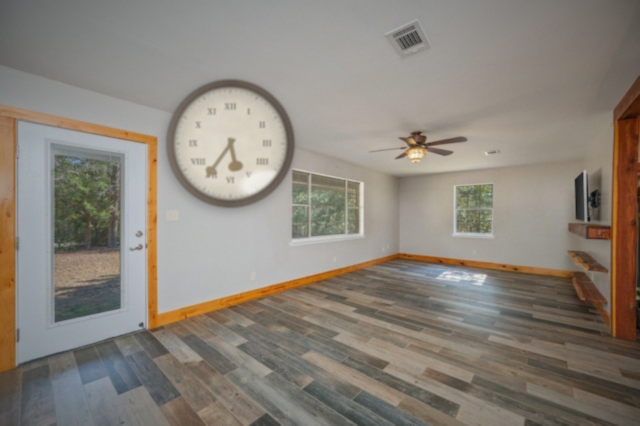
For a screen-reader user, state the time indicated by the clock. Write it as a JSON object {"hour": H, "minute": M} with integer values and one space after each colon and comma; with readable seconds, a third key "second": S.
{"hour": 5, "minute": 36}
